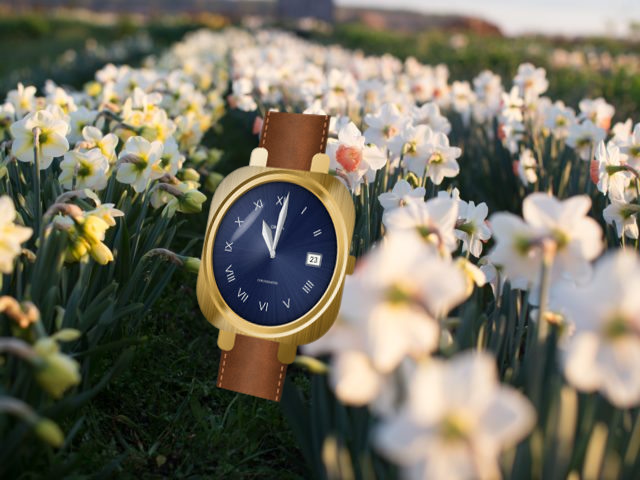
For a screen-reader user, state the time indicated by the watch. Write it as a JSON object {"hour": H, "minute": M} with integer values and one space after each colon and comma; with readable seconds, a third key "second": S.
{"hour": 11, "minute": 1}
